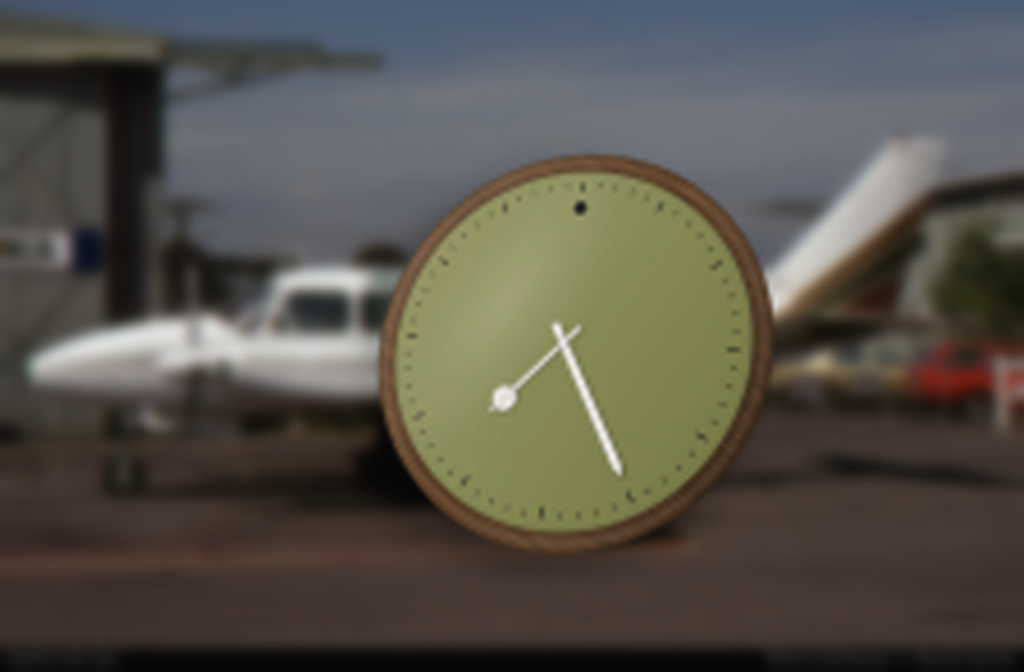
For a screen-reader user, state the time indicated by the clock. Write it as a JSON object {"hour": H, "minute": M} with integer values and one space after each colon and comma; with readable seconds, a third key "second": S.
{"hour": 7, "minute": 25}
